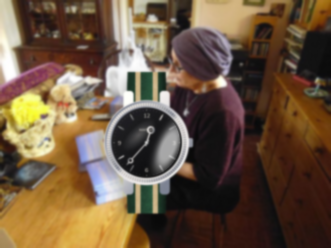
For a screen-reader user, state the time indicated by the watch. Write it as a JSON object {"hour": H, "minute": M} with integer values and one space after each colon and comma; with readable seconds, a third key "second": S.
{"hour": 12, "minute": 37}
